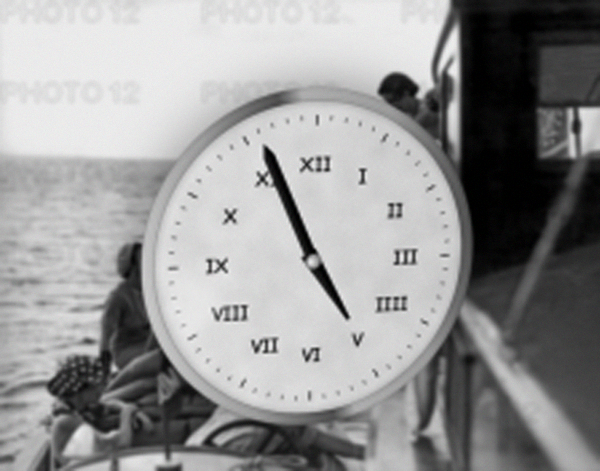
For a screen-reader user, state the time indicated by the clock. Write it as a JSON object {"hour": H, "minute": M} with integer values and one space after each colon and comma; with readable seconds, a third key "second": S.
{"hour": 4, "minute": 56}
